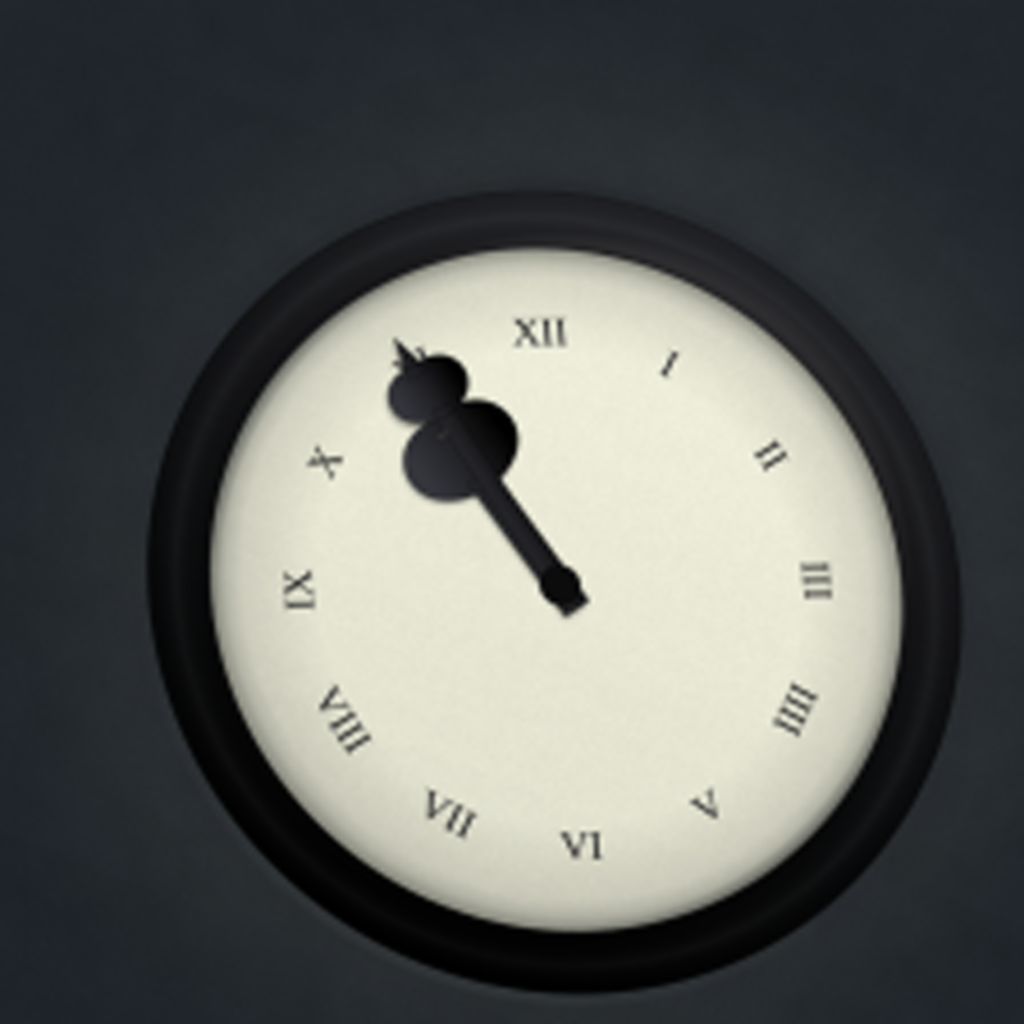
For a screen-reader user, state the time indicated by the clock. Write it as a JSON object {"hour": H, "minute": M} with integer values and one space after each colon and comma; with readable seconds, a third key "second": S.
{"hour": 10, "minute": 55}
